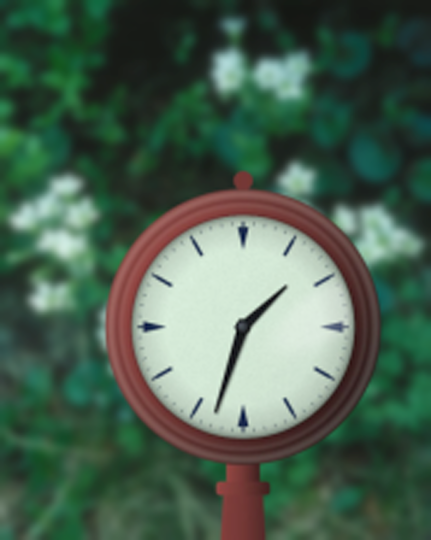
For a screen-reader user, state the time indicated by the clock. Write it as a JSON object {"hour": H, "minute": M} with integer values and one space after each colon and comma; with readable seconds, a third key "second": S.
{"hour": 1, "minute": 33}
